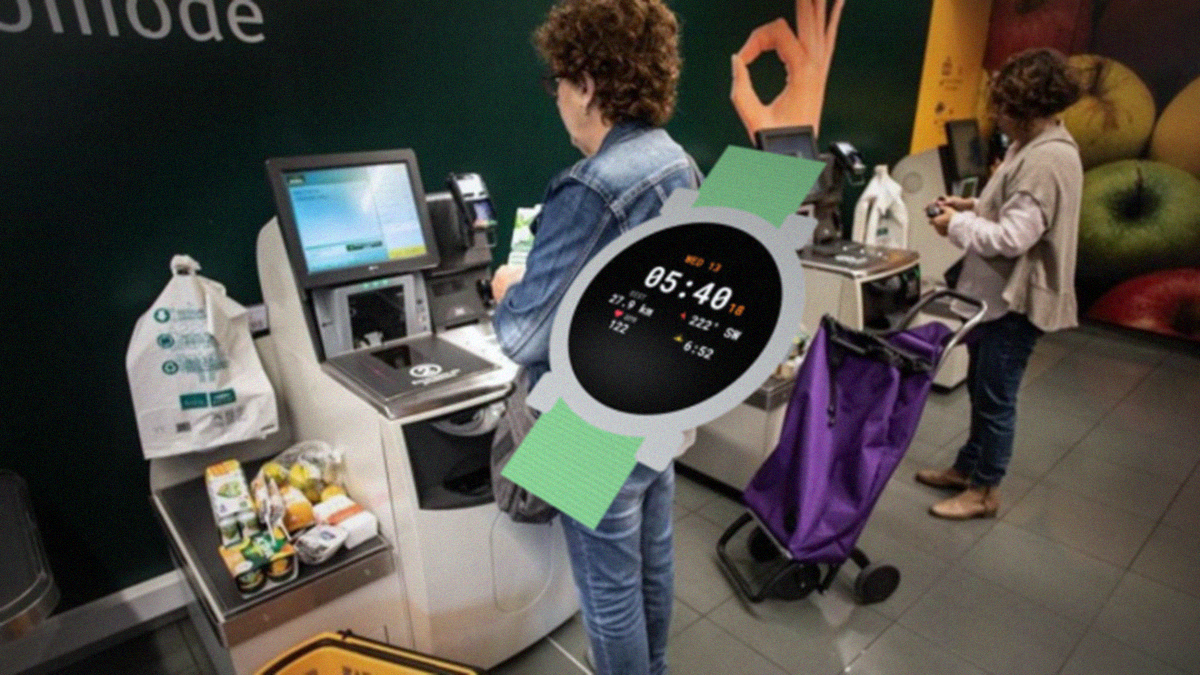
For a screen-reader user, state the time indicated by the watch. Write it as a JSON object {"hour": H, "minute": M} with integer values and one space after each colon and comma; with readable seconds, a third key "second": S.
{"hour": 5, "minute": 40}
